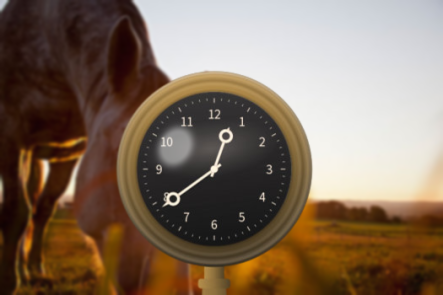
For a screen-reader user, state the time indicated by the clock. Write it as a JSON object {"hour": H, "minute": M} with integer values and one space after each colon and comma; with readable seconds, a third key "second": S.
{"hour": 12, "minute": 39}
